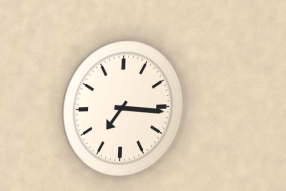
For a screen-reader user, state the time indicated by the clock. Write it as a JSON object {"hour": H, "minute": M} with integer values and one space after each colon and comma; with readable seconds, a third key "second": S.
{"hour": 7, "minute": 16}
